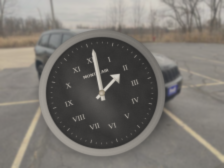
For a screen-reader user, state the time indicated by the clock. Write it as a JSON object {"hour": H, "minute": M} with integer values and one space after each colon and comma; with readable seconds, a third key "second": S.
{"hour": 2, "minute": 1}
